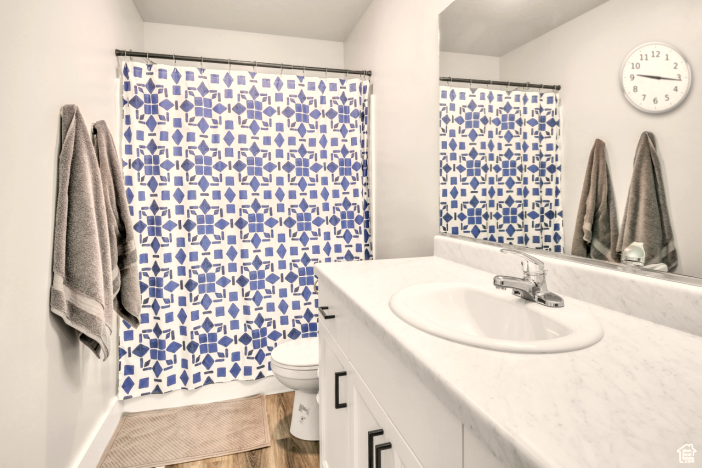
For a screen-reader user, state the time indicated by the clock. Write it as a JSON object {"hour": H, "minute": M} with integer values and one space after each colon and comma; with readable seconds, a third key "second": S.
{"hour": 9, "minute": 16}
